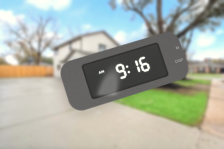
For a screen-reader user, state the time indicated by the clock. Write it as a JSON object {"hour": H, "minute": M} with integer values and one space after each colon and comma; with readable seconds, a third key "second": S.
{"hour": 9, "minute": 16}
